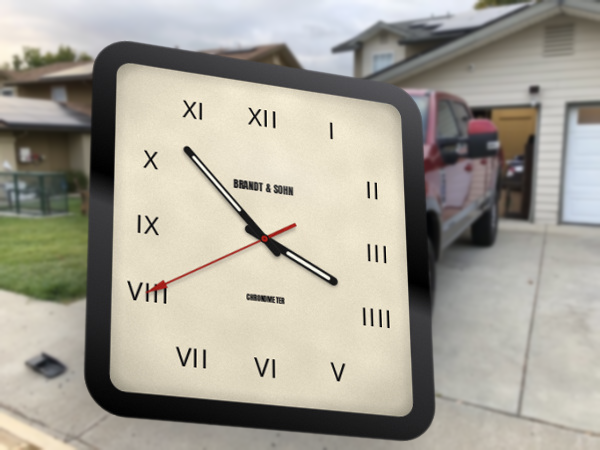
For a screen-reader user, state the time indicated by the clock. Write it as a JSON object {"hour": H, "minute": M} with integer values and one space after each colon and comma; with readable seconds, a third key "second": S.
{"hour": 3, "minute": 52, "second": 40}
